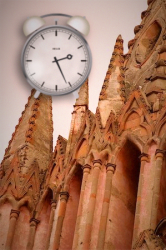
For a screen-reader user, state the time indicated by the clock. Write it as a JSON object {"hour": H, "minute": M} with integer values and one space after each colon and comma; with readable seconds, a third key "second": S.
{"hour": 2, "minute": 26}
